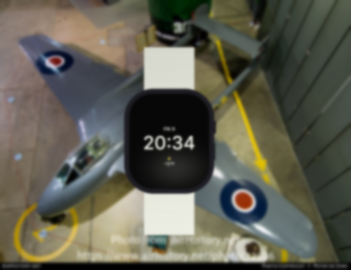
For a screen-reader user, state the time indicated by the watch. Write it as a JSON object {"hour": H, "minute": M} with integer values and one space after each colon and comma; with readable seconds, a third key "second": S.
{"hour": 20, "minute": 34}
